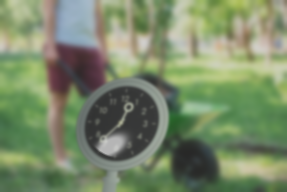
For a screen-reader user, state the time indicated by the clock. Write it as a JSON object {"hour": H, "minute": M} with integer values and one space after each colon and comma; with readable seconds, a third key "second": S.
{"hour": 12, "minute": 37}
